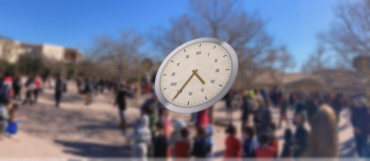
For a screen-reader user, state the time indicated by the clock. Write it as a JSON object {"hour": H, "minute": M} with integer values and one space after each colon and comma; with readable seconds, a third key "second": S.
{"hour": 4, "minute": 35}
